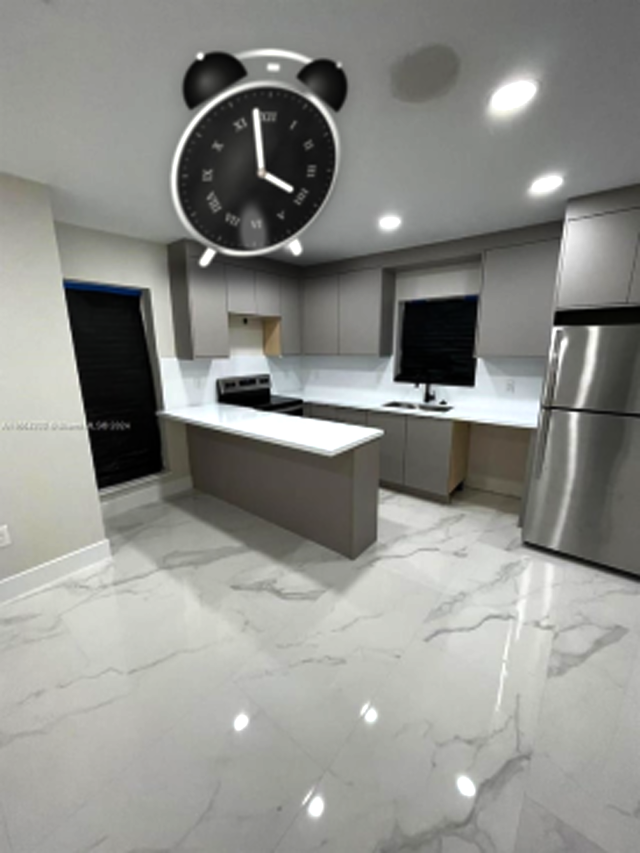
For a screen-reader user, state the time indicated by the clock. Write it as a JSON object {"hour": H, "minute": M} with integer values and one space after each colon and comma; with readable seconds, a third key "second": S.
{"hour": 3, "minute": 58}
